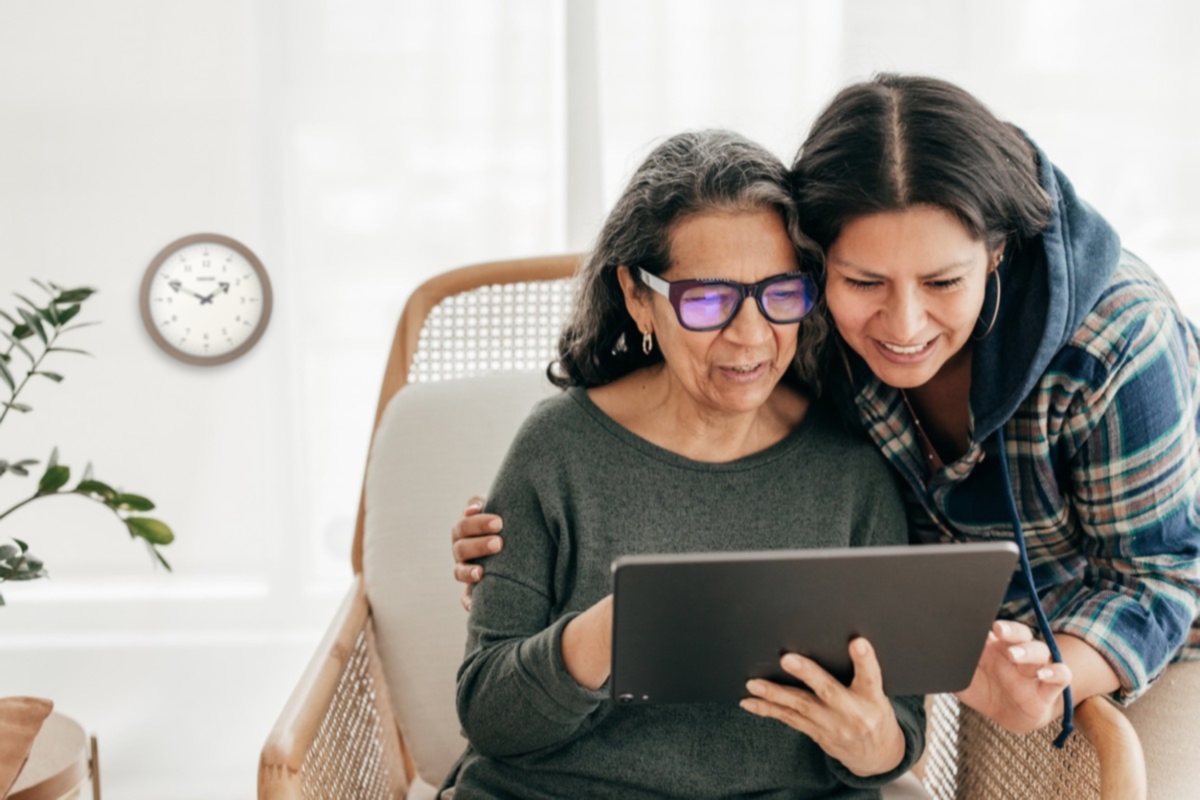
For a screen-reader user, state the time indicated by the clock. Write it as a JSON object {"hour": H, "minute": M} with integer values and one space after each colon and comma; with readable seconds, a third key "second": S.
{"hour": 1, "minute": 49}
